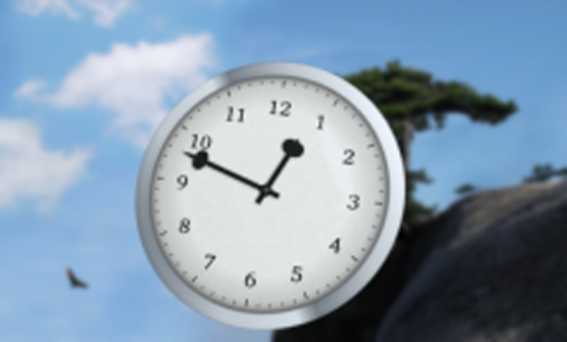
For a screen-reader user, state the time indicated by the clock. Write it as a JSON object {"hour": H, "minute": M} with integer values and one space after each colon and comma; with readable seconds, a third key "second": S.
{"hour": 12, "minute": 48}
